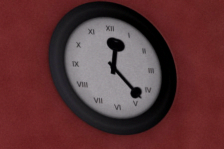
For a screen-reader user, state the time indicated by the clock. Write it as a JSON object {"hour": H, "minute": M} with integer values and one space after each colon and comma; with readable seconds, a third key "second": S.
{"hour": 12, "minute": 23}
